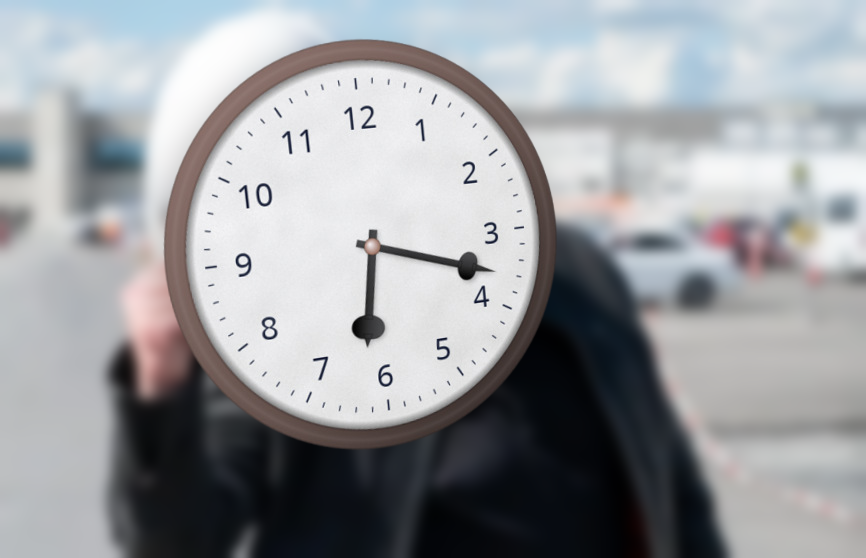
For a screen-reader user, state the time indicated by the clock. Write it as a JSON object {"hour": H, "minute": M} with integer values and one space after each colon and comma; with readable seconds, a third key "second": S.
{"hour": 6, "minute": 18}
